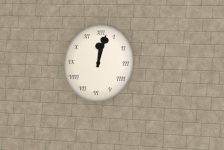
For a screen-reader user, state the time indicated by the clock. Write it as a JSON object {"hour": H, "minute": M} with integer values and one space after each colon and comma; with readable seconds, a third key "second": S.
{"hour": 12, "minute": 2}
